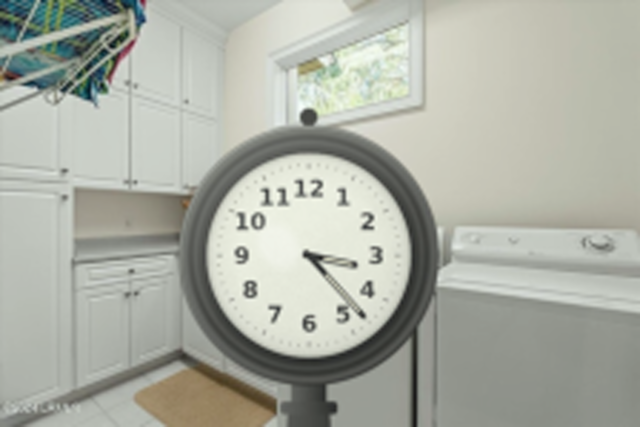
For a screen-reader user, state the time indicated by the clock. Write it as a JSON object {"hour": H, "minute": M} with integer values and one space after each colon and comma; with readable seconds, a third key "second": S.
{"hour": 3, "minute": 23}
